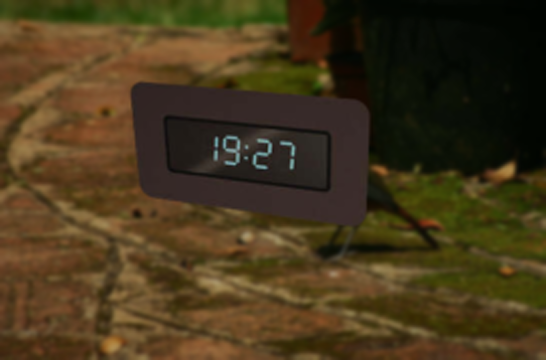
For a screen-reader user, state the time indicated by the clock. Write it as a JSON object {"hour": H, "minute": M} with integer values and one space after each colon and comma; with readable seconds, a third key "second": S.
{"hour": 19, "minute": 27}
